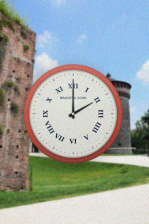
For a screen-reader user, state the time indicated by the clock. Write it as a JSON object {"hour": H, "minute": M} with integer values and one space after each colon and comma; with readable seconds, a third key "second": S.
{"hour": 2, "minute": 0}
